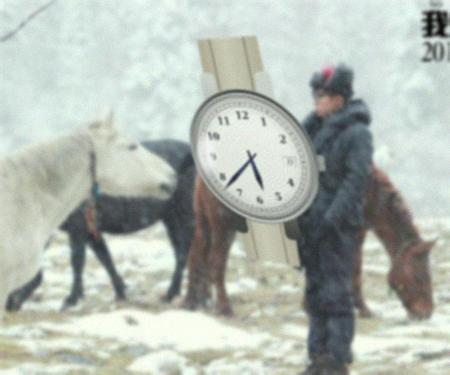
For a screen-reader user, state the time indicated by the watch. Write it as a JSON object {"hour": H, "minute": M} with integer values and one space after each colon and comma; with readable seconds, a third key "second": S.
{"hour": 5, "minute": 38}
